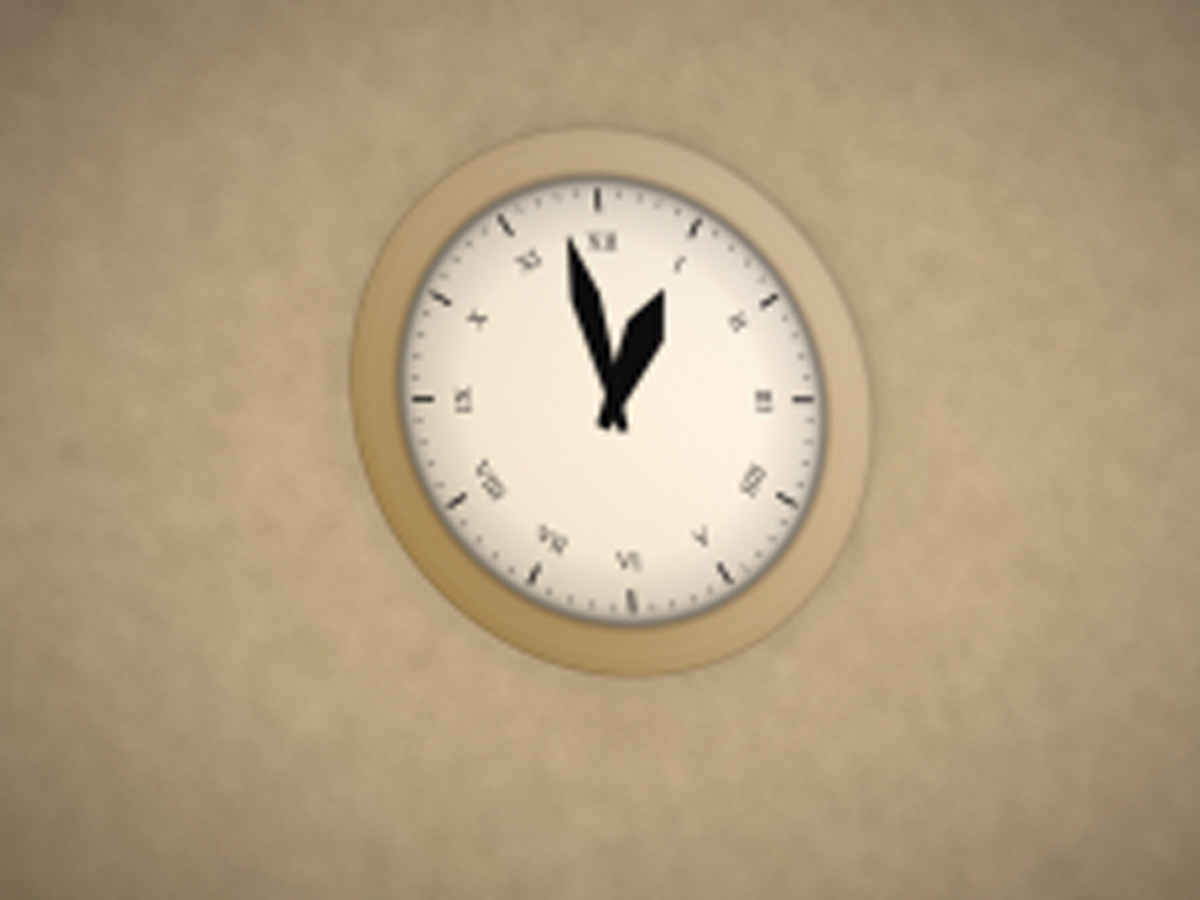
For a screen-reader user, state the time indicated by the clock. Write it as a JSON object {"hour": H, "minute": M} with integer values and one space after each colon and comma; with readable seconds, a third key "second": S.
{"hour": 12, "minute": 58}
